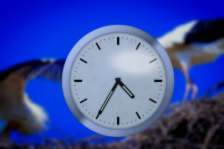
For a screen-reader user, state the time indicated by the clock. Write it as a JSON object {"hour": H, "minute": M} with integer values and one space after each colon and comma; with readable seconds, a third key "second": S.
{"hour": 4, "minute": 35}
